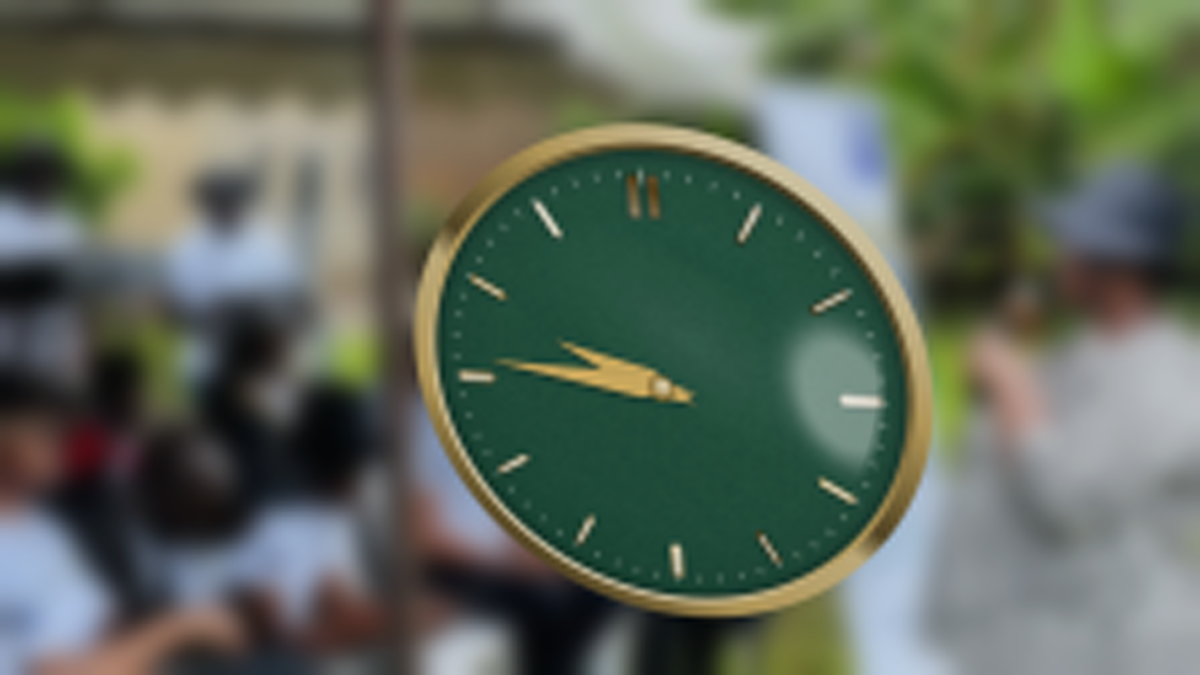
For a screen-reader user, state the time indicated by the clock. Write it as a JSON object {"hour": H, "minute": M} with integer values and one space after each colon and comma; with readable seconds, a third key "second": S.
{"hour": 9, "minute": 46}
